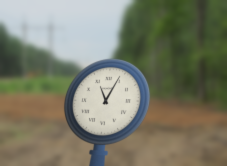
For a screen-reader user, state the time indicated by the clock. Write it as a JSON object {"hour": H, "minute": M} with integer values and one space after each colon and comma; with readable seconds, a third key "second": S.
{"hour": 11, "minute": 4}
